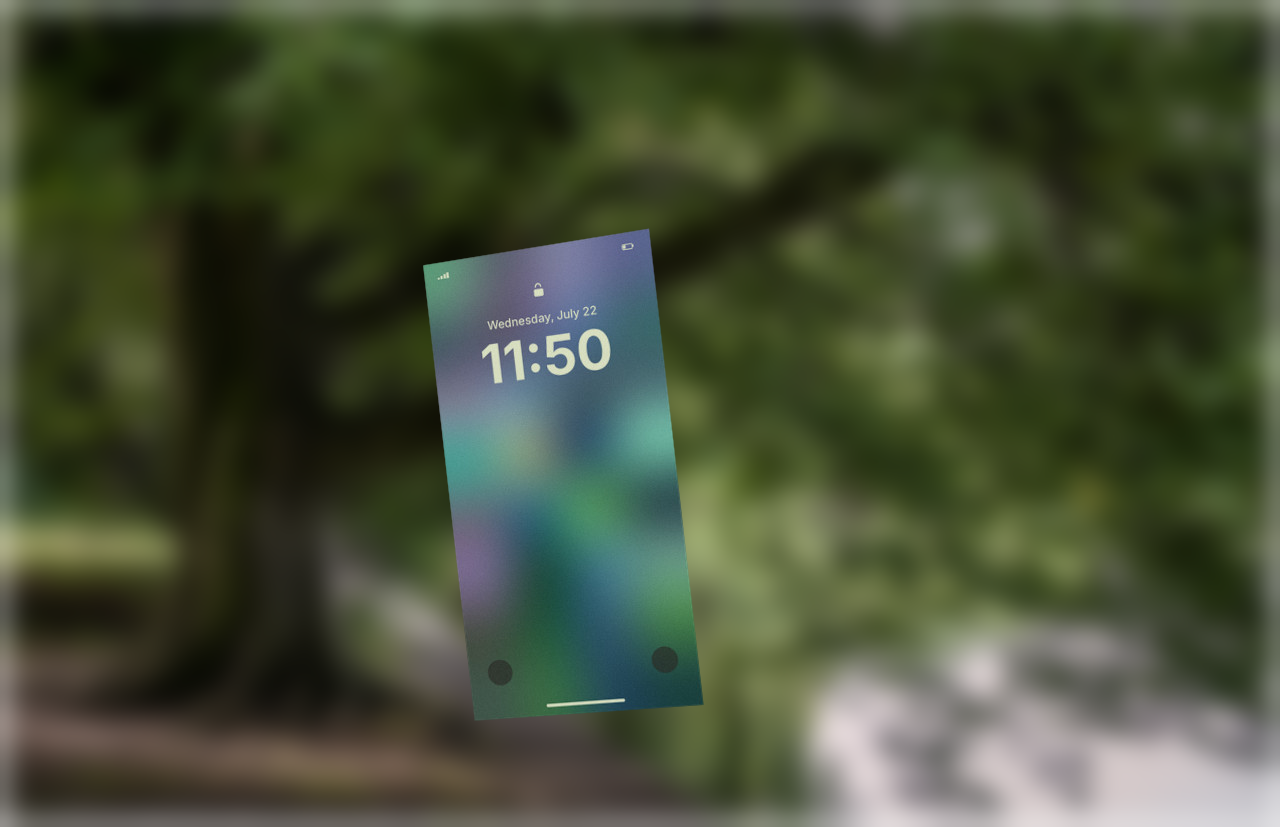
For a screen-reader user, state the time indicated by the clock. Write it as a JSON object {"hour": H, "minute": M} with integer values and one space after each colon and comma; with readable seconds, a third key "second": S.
{"hour": 11, "minute": 50}
